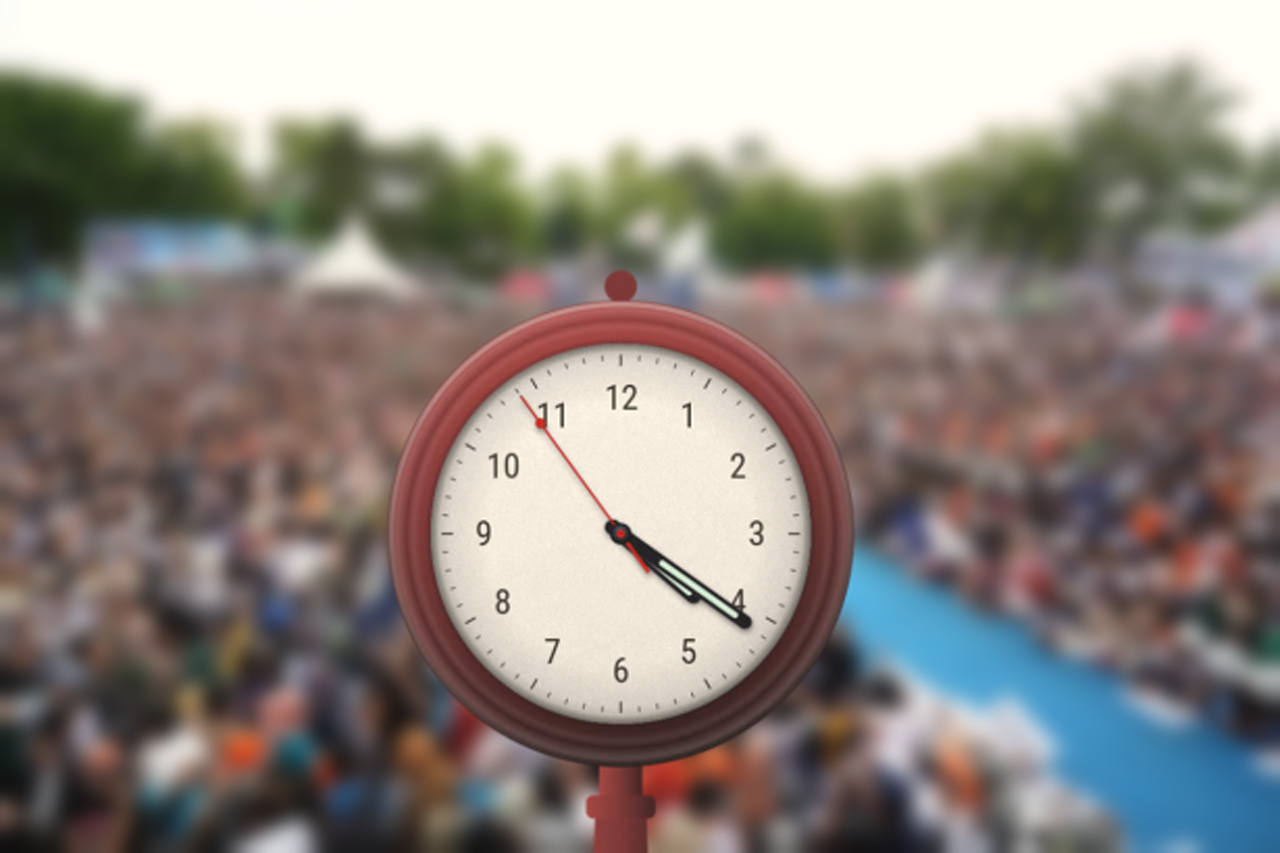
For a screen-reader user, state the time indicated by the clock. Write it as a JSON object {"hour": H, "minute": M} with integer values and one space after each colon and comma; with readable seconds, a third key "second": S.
{"hour": 4, "minute": 20, "second": 54}
